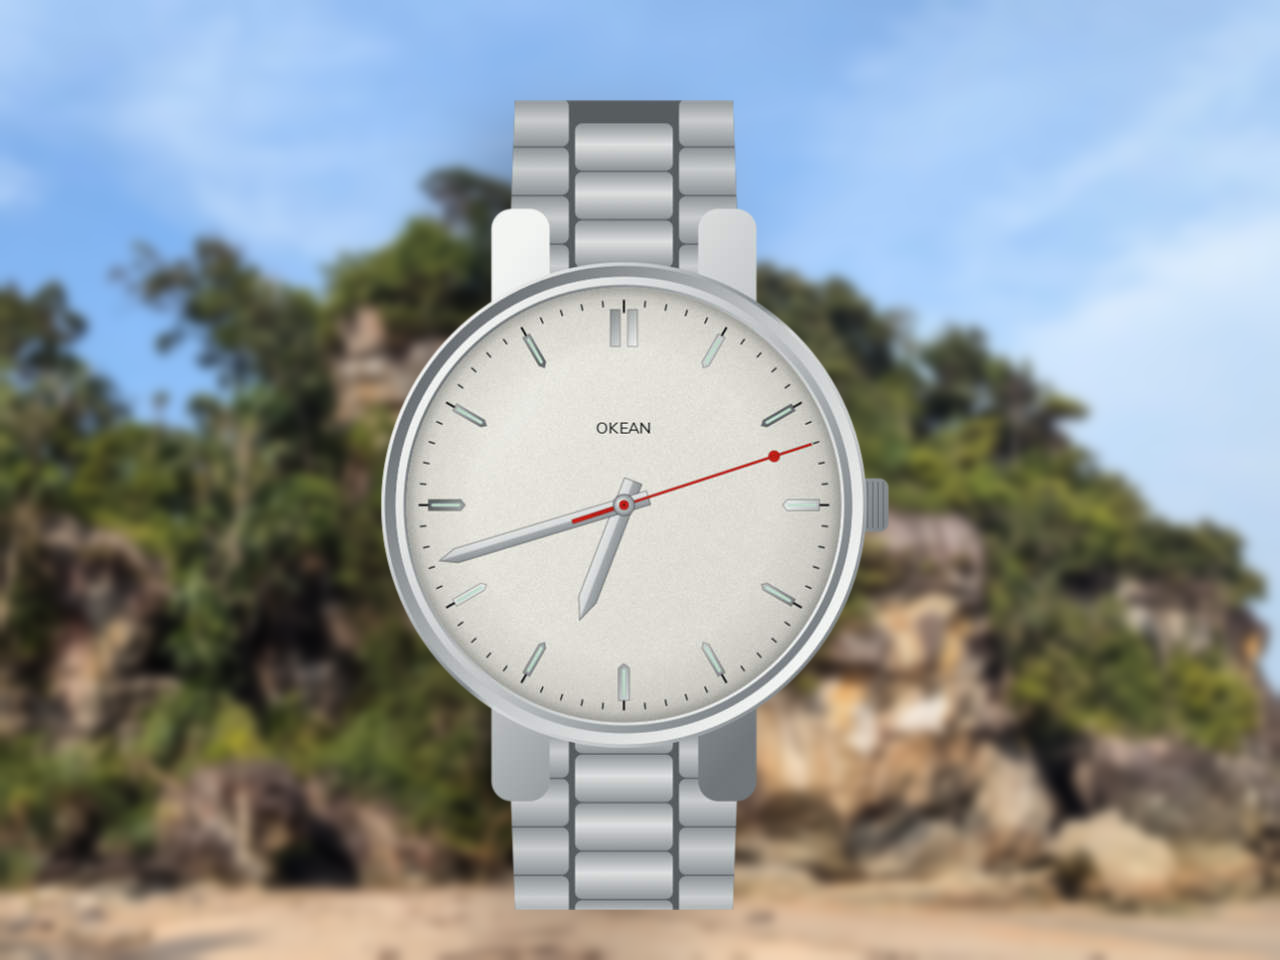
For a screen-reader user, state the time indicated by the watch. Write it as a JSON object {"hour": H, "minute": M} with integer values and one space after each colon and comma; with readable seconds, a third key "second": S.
{"hour": 6, "minute": 42, "second": 12}
